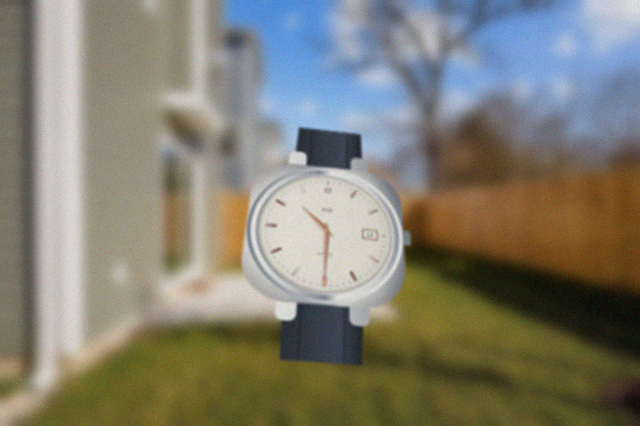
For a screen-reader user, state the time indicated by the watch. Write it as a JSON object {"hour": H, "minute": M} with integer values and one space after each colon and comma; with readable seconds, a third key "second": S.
{"hour": 10, "minute": 30}
